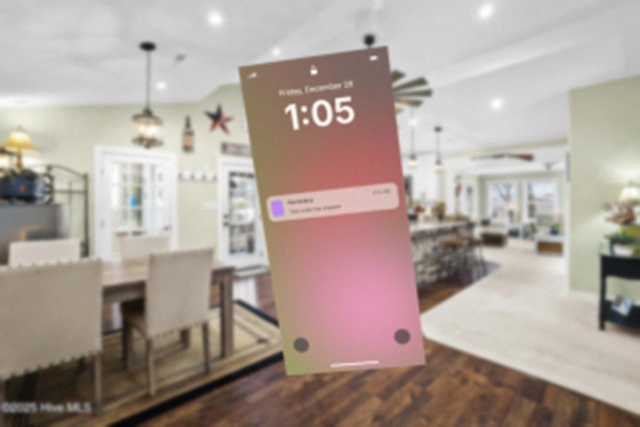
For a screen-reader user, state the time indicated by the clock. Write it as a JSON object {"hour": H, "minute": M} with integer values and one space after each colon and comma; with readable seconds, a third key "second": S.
{"hour": 1, "minute": 5}
